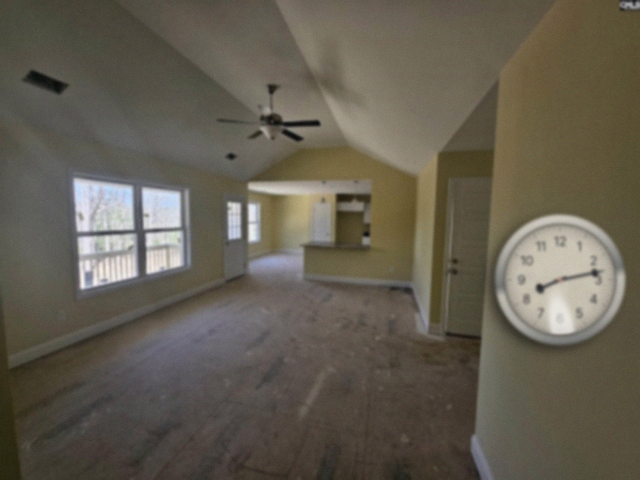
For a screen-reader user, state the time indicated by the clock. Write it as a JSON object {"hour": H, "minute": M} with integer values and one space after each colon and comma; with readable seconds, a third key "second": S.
{"hour": 8, "minute": 13}
